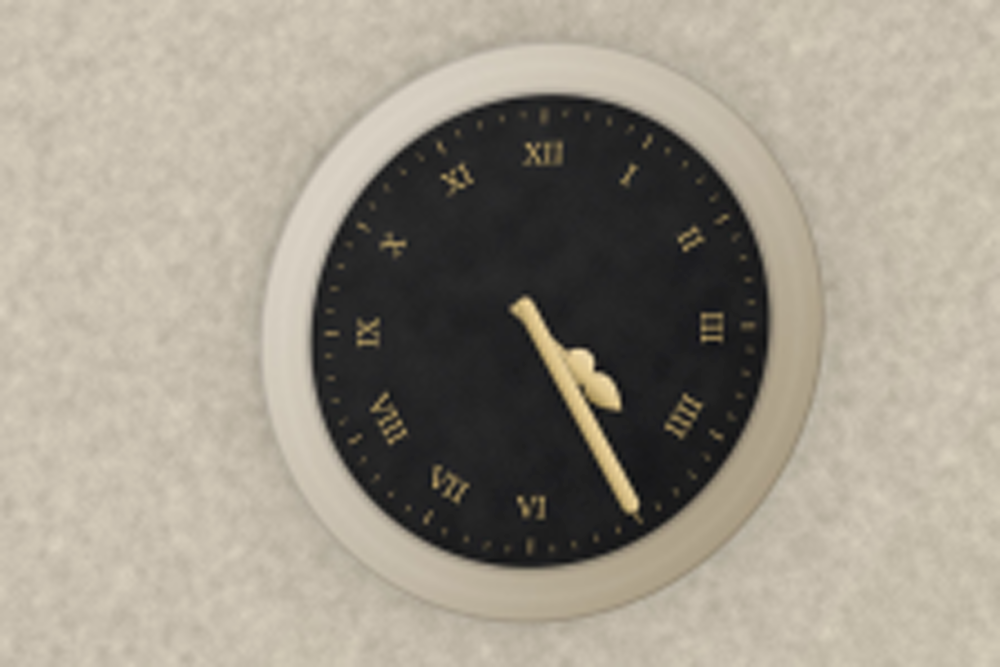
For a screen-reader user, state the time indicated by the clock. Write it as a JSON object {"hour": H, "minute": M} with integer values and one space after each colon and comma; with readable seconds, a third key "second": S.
{"hour": 4, "minute": 25}
